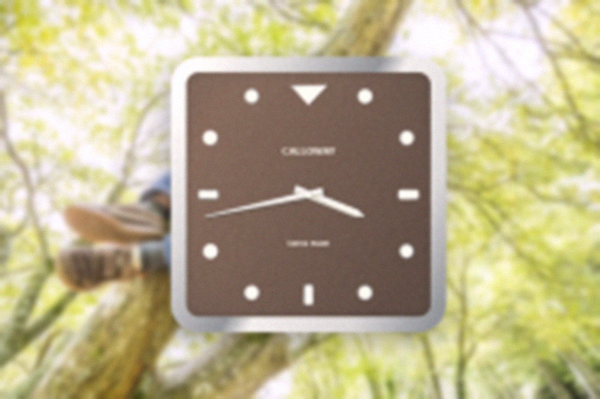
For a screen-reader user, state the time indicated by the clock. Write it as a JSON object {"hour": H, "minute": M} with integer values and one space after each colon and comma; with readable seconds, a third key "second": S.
{"hour": 3, "minute": 43}
